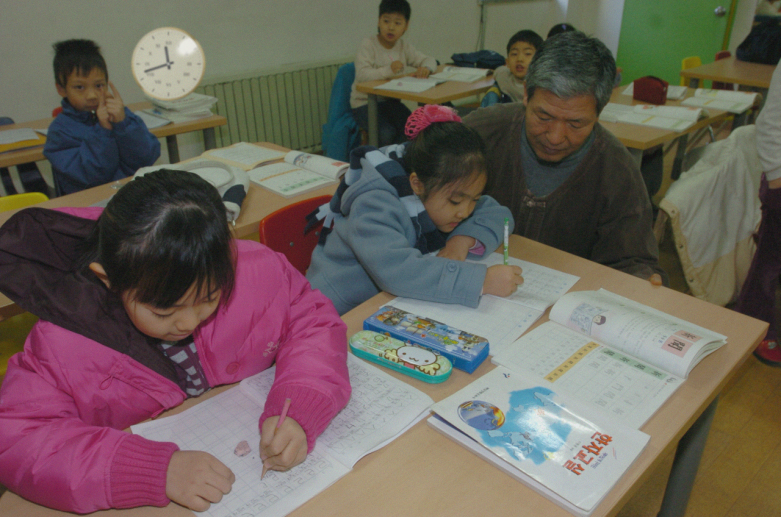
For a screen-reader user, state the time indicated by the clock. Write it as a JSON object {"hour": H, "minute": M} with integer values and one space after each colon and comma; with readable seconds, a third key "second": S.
{"hour": 11, "minute": 42}
